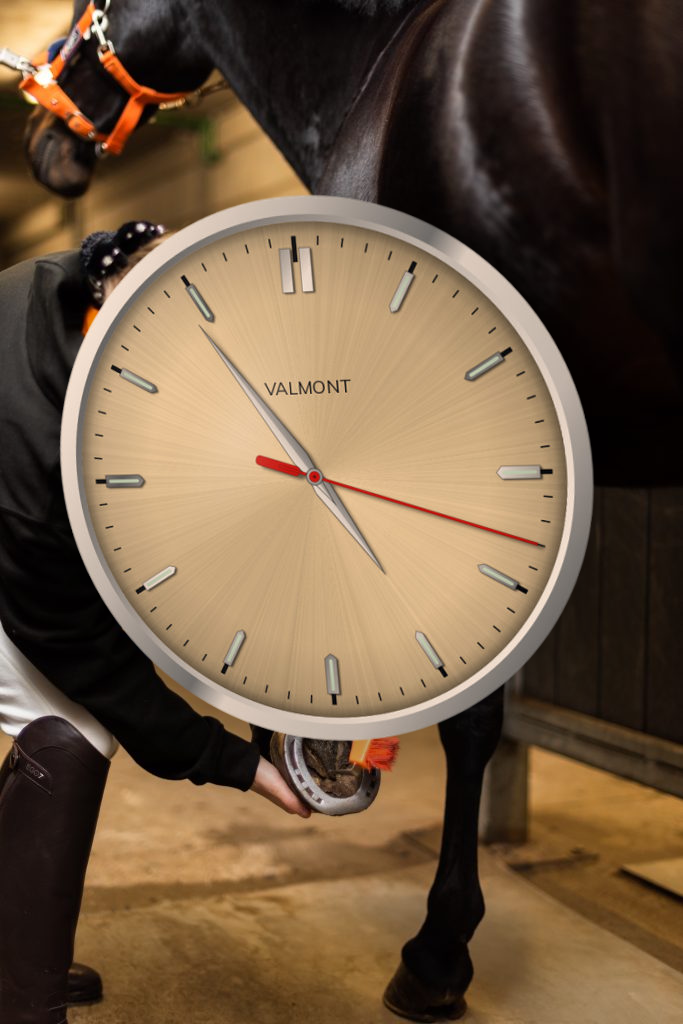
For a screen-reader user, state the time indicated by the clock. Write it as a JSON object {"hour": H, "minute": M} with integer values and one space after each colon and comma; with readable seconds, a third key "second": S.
{"hour": 4, "minute": 54, "second": 18}
